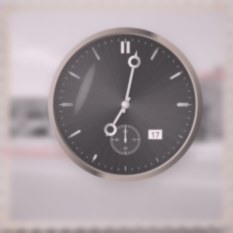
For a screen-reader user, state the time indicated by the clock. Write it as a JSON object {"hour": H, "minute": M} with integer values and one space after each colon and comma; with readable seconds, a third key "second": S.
{"hour": 7, "minute": 2}
